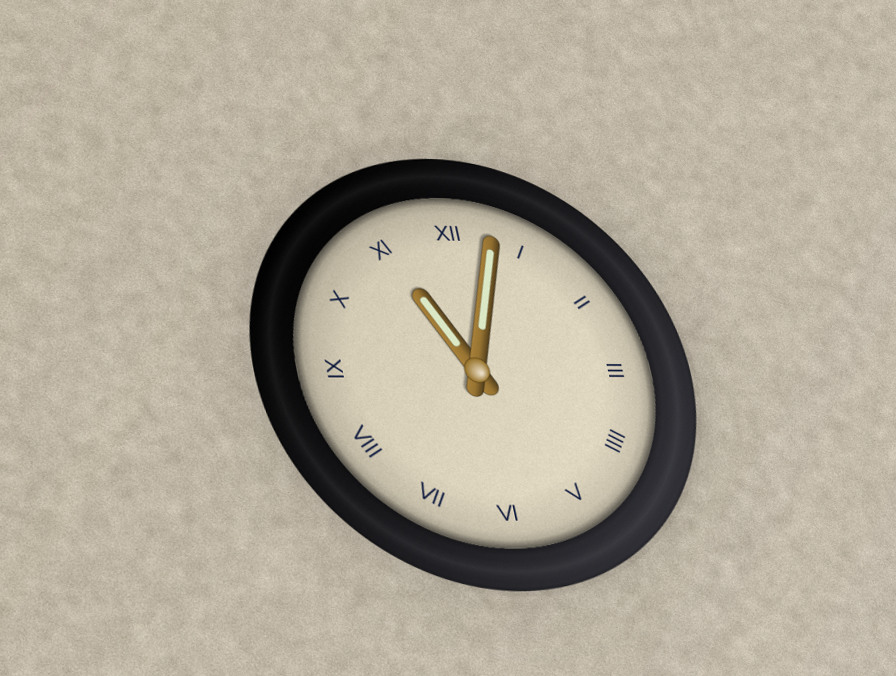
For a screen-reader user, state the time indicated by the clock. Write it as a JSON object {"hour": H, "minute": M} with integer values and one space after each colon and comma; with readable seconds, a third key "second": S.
{"hour": 11, "minute": 3}
